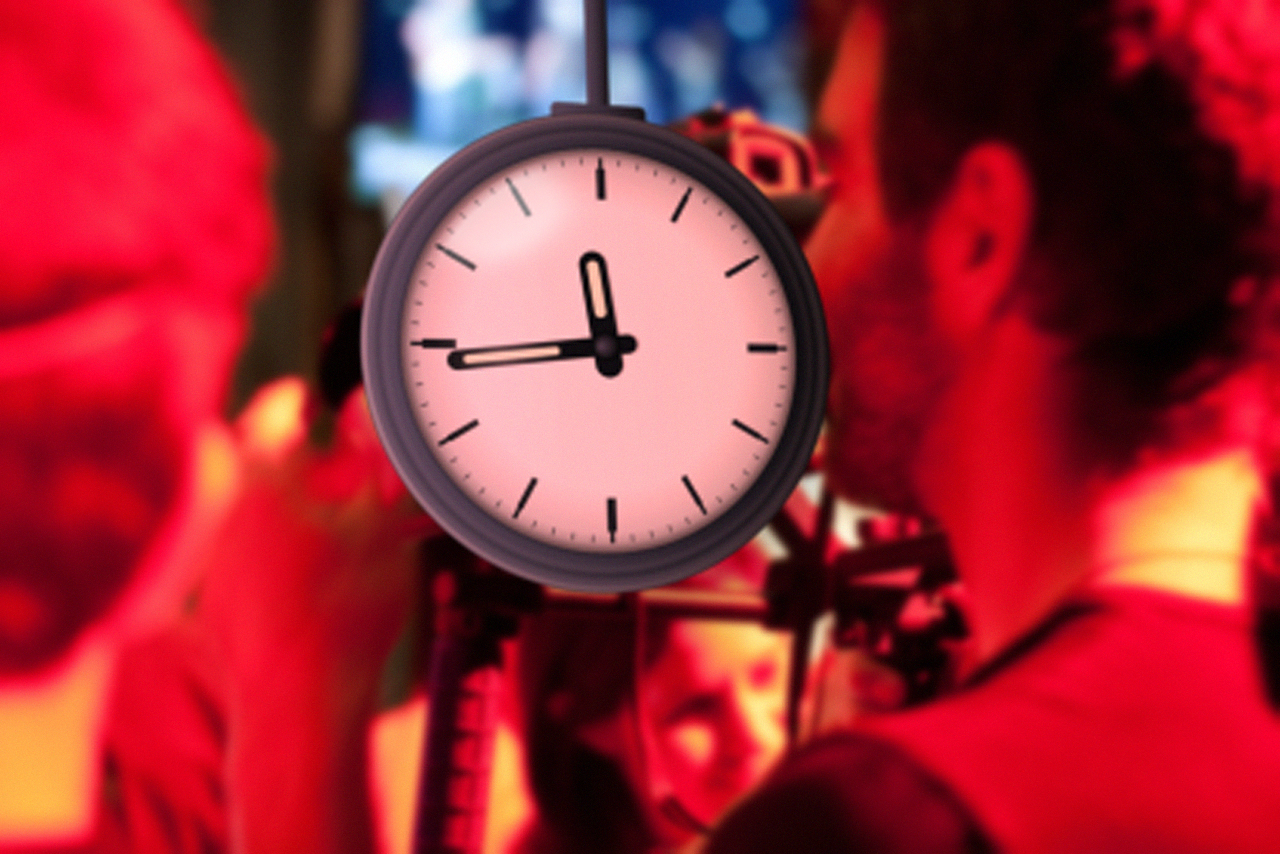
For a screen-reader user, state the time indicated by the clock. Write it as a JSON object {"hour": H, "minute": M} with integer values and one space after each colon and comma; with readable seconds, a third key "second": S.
{"hour": 11, "minute": 44}
